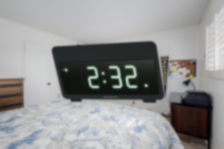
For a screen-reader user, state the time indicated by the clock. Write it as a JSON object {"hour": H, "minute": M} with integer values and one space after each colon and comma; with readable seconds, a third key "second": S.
{"hour": 2, "minute": 32}
